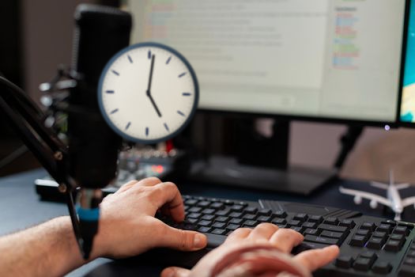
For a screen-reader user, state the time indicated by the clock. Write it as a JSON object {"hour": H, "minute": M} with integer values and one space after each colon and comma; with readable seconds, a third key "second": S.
{"hour": 5, "minute": 1}
